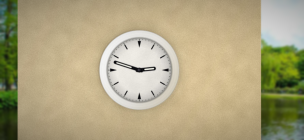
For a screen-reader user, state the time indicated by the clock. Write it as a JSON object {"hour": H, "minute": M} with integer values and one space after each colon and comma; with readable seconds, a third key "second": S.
{"hour": 2, "minute": 48}
